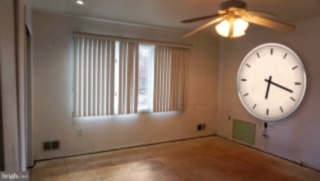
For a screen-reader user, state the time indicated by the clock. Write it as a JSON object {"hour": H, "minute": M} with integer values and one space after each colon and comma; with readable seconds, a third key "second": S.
{"hour": 6, "minute": 18}
